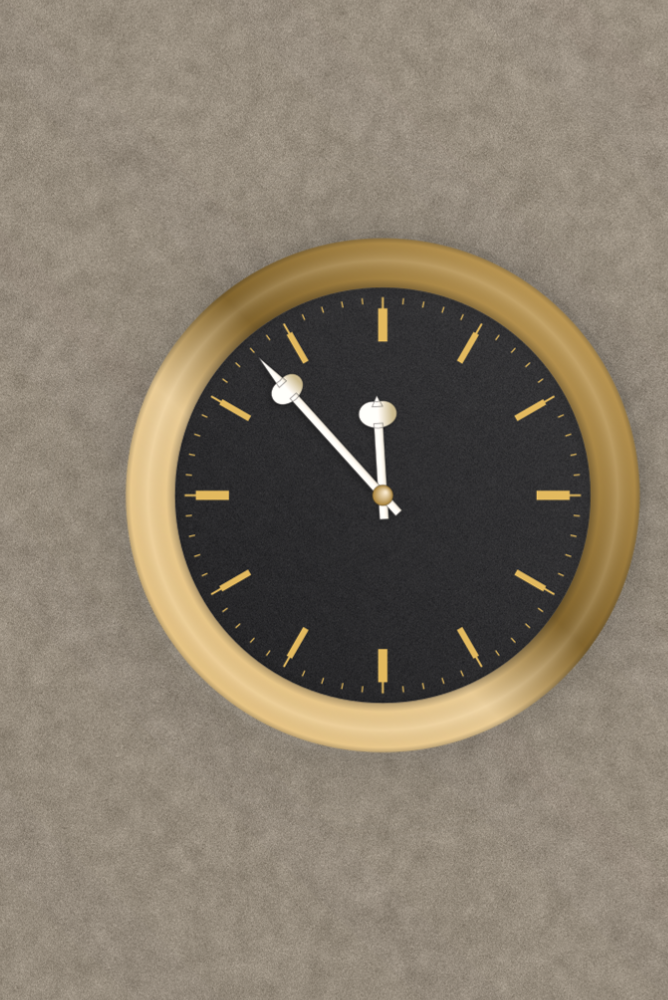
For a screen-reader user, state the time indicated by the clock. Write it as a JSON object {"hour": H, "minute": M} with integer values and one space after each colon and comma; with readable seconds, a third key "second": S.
{"hour": 11, "minute": 53}
